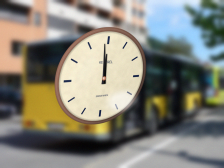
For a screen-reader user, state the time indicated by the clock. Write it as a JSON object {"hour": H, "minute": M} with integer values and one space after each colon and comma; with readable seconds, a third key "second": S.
{"hour": 11, "minute": 59}
